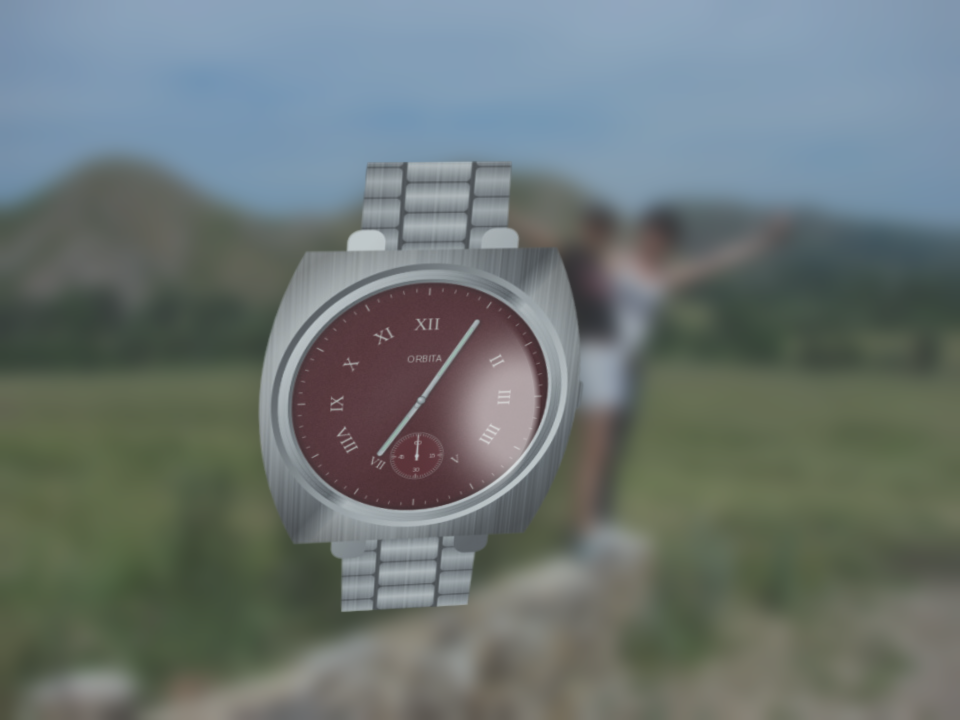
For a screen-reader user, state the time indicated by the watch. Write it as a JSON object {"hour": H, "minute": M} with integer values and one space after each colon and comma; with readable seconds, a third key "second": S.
{"hour": 7, "minute": 5}
